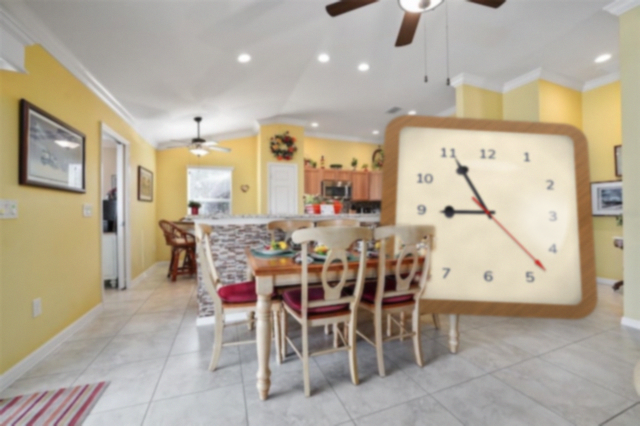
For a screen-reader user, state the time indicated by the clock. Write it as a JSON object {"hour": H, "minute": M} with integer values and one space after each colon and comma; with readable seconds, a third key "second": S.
{"hour": 8, "minute": 55, "second": 23}
